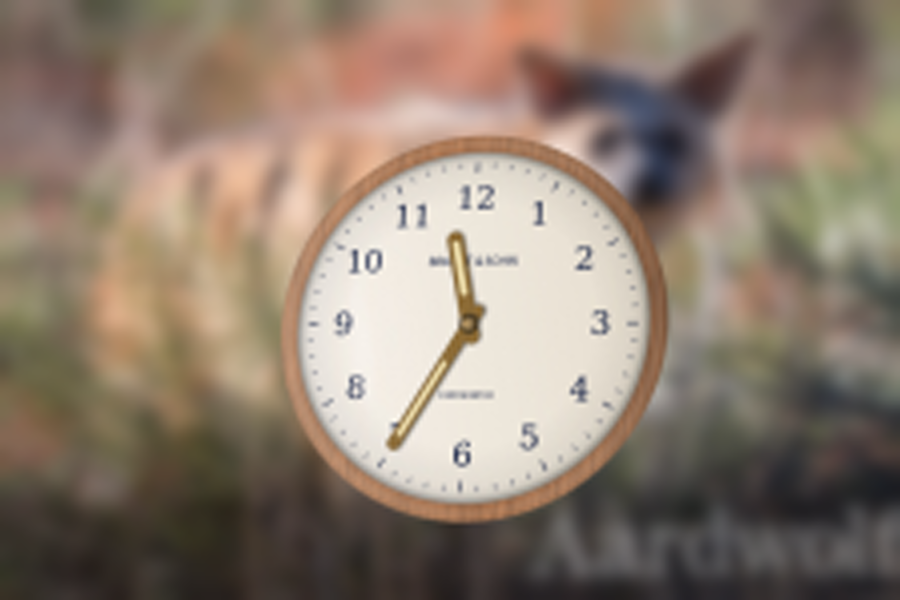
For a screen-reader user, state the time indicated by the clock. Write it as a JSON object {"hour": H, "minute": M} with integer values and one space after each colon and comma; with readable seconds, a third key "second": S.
{"hour": 11, "minute": 35}
